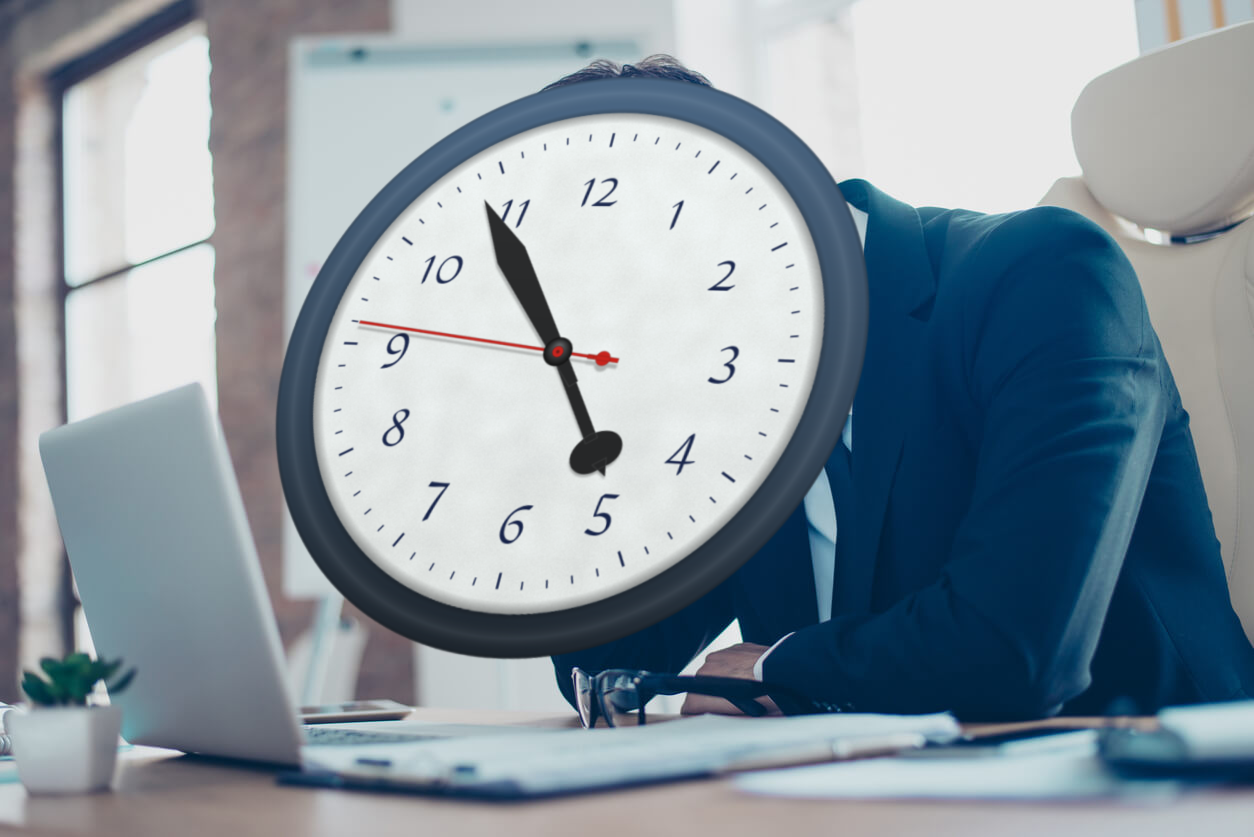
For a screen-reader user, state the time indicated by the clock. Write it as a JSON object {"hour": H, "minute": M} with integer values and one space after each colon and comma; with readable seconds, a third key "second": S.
{"hour": 4, "minute": 53, "second": 46}
